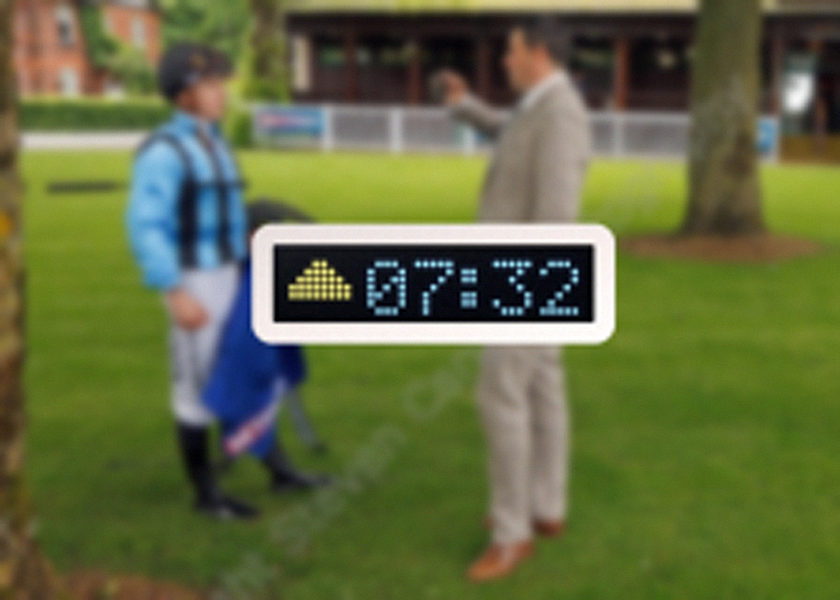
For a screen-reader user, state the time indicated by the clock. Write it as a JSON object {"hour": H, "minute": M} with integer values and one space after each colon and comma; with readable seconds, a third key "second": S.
{"hour": 7, "minute": 32}
